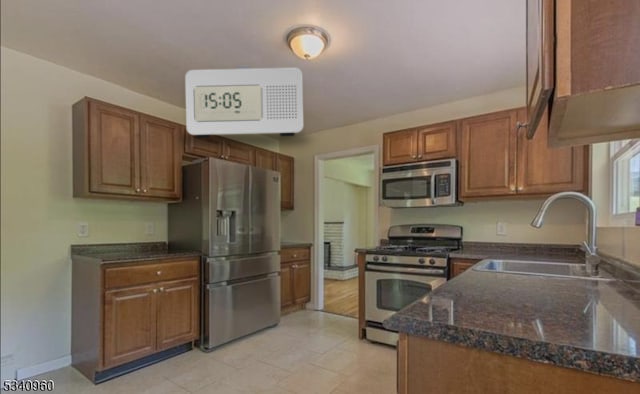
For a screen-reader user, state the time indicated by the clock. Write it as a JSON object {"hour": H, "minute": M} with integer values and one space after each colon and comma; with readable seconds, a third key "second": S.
{"hour": 15, "minute": 5}
